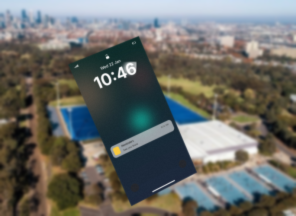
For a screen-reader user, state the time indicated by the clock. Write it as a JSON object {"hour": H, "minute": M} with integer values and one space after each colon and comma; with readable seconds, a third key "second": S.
{"hour": 10, "minute": 46}
